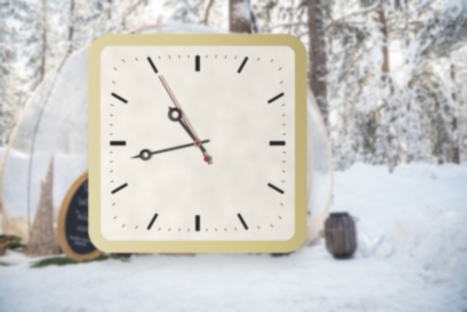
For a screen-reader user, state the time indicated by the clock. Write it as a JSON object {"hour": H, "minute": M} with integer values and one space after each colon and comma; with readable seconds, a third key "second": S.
{"hour": 10, "minute": 42, "second": 55}
